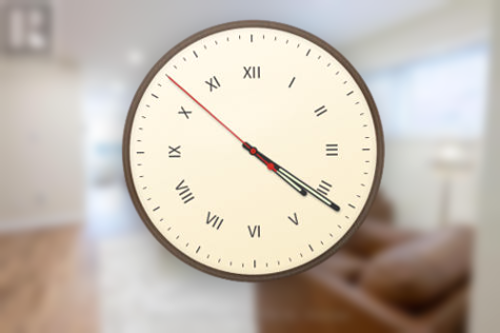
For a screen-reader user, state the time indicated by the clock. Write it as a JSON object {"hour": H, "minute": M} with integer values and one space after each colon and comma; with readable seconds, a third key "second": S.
{"hour": 4, "minute": 20, "second": 52}
